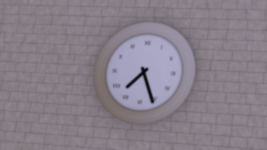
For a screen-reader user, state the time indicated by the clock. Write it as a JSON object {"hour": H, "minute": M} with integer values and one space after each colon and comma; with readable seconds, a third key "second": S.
{"hour": 7, "minute": 26}
